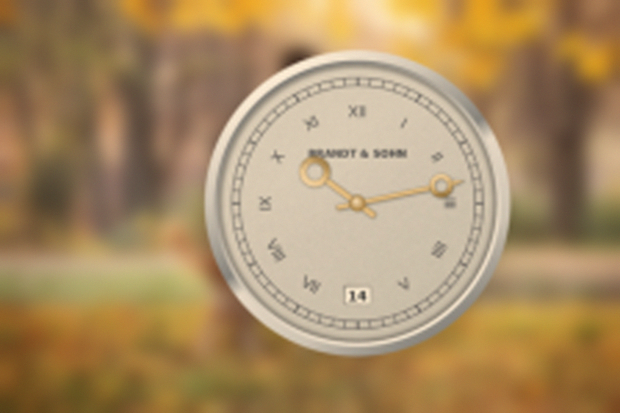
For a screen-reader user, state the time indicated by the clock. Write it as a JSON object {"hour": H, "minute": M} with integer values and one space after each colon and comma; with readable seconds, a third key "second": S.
{"hour": 10, "minute": 13}
